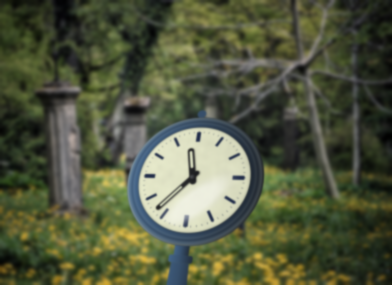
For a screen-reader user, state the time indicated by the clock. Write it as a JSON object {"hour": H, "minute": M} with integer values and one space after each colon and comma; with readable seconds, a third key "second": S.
{"hour": 11, "minute": 37}
